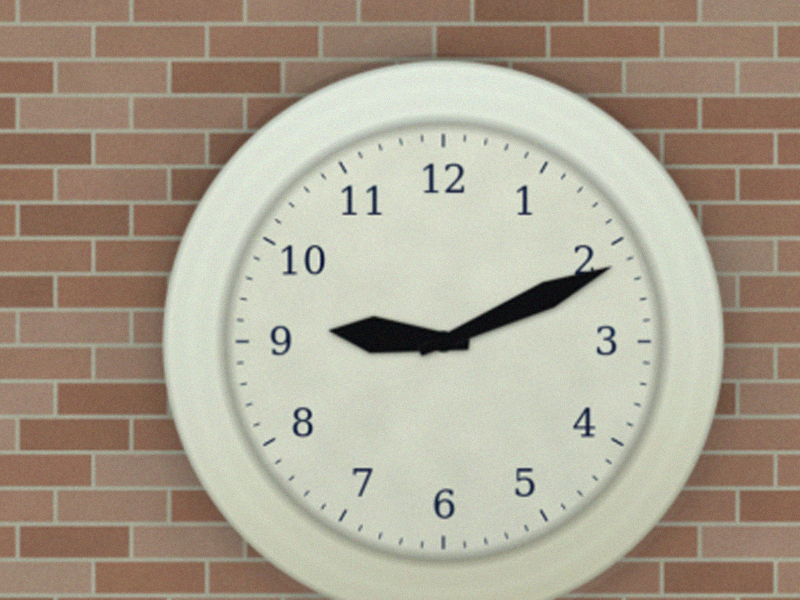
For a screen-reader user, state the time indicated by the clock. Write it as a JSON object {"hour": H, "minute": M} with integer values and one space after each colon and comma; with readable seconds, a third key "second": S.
{"hour": 9, "minute": 11}
